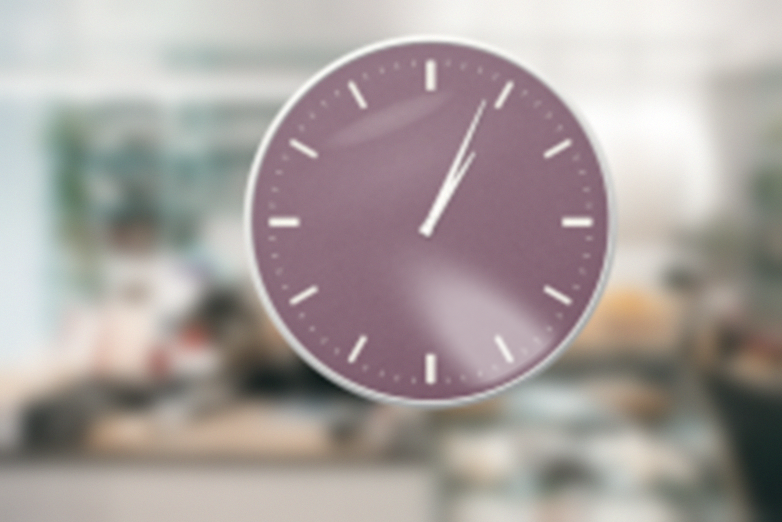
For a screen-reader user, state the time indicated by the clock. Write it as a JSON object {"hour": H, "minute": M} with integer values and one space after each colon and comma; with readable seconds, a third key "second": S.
{"hour": 1, "minute": 4}
